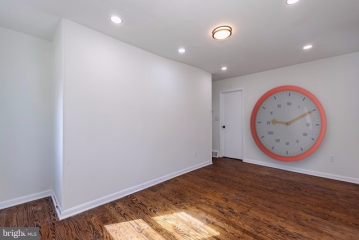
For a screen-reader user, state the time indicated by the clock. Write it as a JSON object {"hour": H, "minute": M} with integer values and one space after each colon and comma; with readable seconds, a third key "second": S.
{"hour": 9, "minute": 10}
